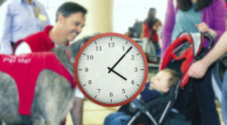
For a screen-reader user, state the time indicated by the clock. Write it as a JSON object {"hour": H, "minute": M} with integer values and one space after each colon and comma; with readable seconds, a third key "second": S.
{"hour": 4, "minute": 7}
